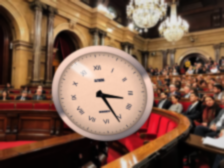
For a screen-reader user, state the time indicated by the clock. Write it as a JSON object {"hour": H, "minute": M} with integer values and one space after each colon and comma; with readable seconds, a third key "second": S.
{"hour": 3, "minute": 26}
